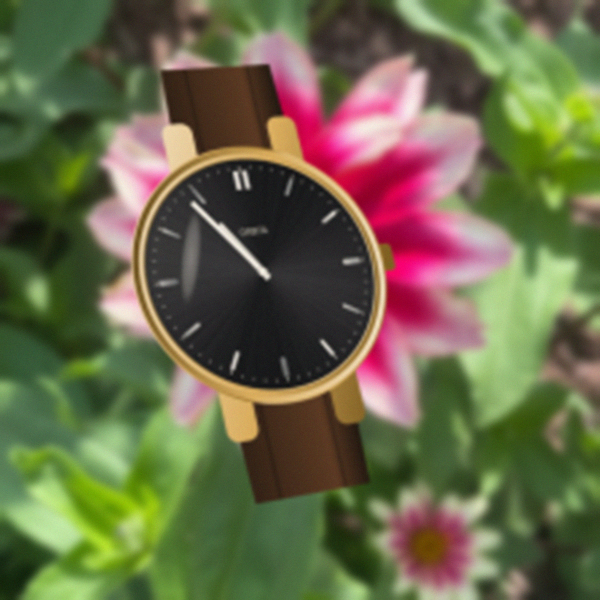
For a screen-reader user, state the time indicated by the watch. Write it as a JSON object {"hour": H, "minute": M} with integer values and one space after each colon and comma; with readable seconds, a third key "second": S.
{"hour": 10, "minute": 54}
